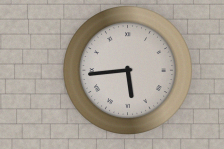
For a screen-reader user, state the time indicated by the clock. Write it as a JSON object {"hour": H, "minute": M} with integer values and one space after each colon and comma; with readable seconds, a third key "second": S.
{"hour": 5, "minute": 44}
